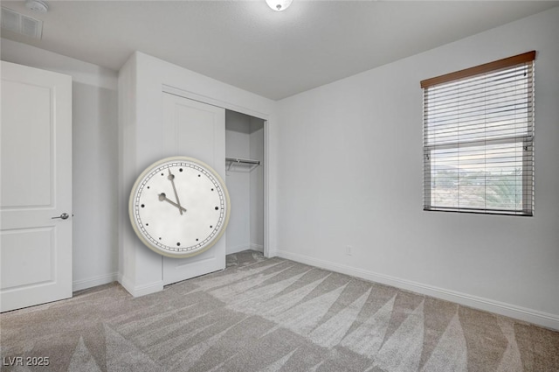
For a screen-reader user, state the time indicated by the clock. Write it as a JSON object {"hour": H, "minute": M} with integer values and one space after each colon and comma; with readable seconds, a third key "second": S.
{"hour": 9, "minute": 57}
